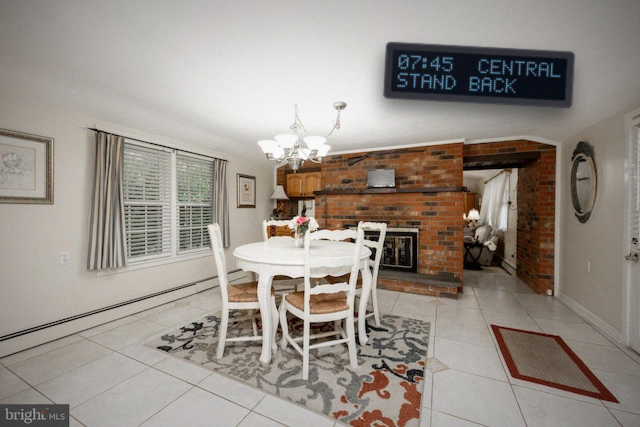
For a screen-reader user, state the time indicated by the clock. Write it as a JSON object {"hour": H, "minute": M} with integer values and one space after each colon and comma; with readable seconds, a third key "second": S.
{"hour": 7, "minute": 45}
